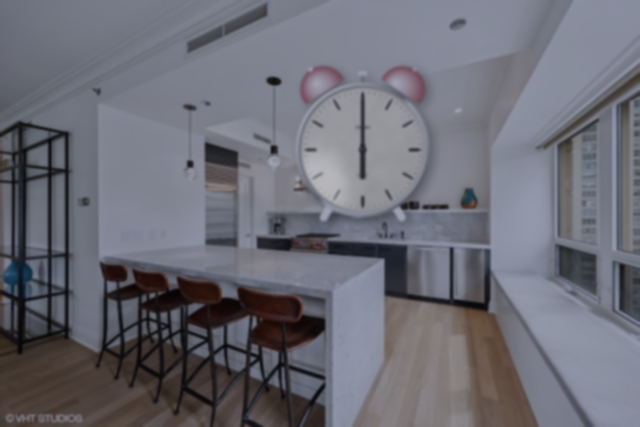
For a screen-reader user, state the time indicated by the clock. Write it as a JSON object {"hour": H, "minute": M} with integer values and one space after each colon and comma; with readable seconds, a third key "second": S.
{"hour": 6, "minute": 0}
